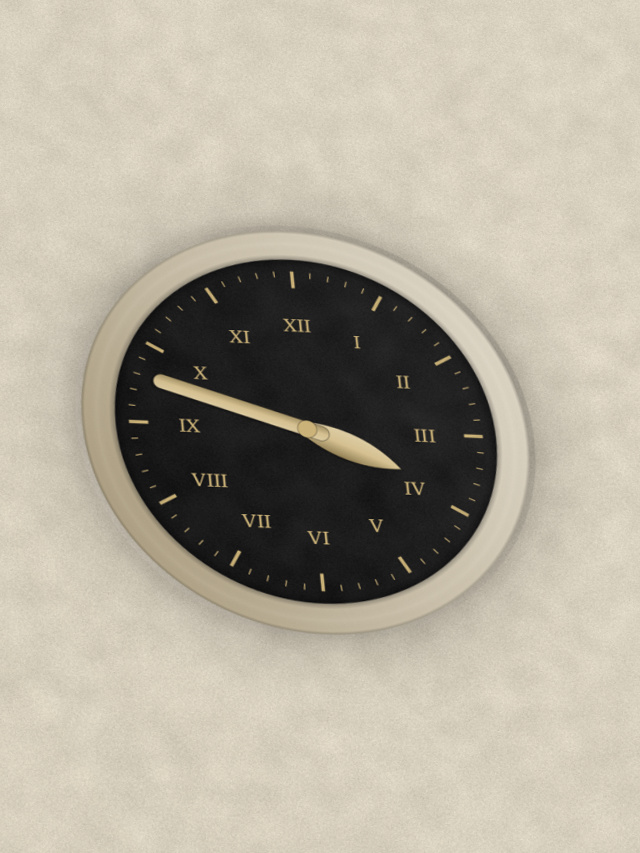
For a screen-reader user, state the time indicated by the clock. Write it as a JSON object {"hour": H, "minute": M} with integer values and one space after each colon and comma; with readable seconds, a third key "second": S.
{"hour": 3, "minute": 48}
